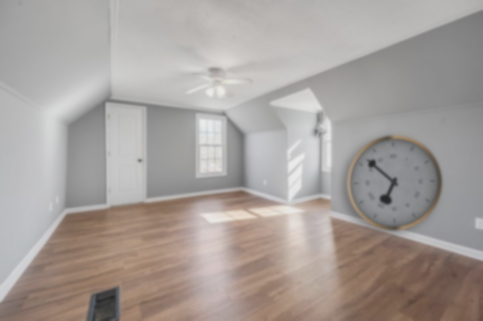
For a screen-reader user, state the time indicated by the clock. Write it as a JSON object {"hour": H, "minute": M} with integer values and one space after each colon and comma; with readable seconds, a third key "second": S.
{"hour": 6, "minute": 52}
